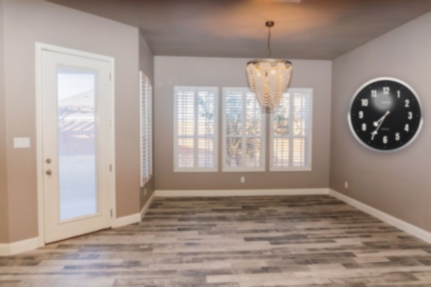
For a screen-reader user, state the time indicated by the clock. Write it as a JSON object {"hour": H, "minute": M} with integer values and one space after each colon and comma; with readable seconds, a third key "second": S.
{"hour": 7, "minute": 35}
